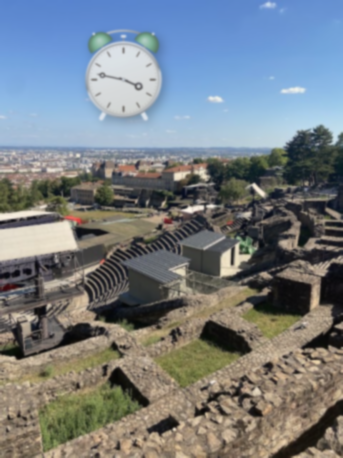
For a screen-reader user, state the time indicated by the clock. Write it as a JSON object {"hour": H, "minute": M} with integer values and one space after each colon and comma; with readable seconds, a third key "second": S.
{"hour": 3, "minute": 47}
